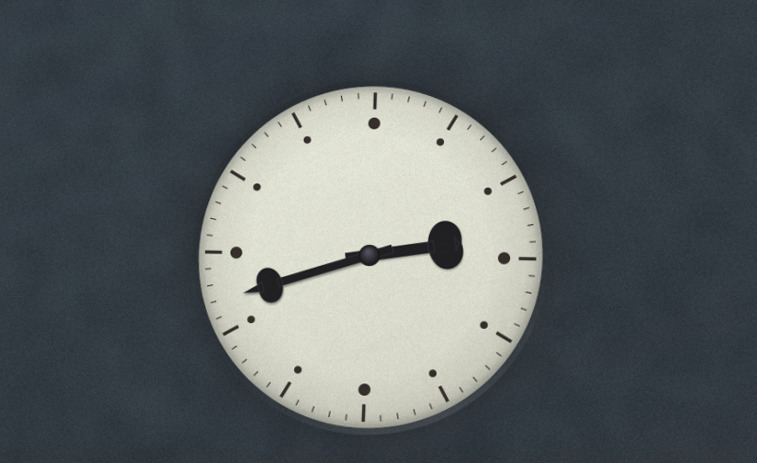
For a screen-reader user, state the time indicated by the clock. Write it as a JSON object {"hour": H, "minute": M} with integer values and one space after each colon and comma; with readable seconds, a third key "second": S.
{"hour": 2, "minute": 42}
